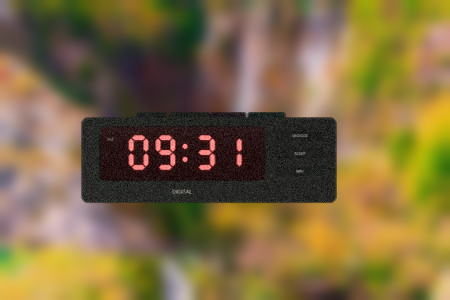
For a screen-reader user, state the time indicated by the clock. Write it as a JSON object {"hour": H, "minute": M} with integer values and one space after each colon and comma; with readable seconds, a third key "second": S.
{"hour": 9, "minute": 31}
